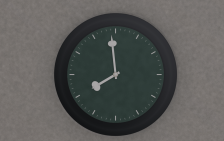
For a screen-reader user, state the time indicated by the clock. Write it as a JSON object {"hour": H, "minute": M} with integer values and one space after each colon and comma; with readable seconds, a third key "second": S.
{"hour": 7, "minute": 59}
